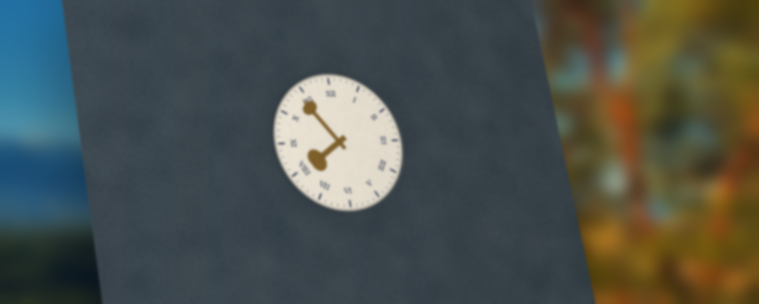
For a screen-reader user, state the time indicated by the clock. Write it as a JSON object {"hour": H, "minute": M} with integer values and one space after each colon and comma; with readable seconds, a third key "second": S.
{"hour": 7, "minute": 54}
